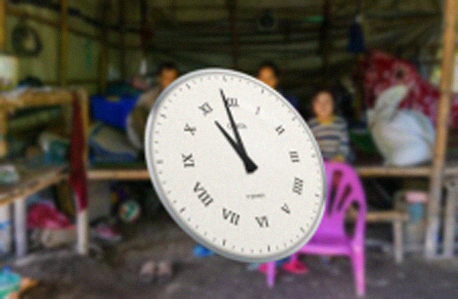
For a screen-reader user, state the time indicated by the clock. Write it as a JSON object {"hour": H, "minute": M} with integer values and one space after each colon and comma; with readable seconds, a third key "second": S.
{"hour": 10, "minute": 59}
